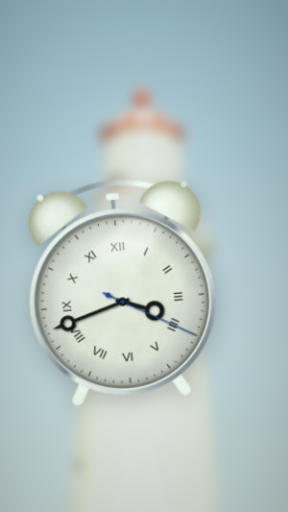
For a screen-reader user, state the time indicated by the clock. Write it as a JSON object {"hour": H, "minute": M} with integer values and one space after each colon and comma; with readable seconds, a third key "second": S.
{"hour": 3, "minute": 42, "second": 20}
